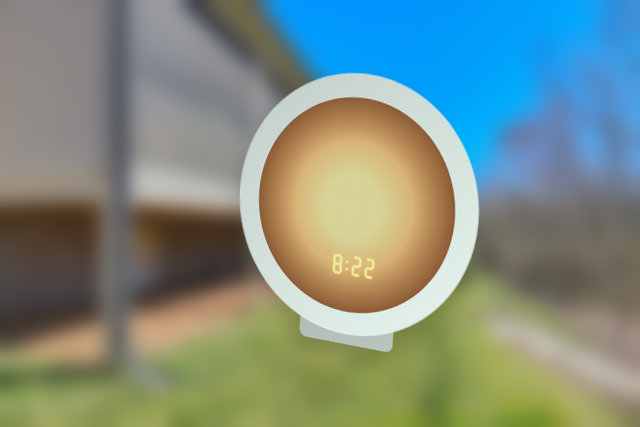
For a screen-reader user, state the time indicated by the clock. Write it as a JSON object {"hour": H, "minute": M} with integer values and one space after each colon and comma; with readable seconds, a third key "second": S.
{"hour": 8, "minute": 22}
